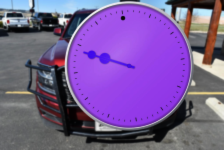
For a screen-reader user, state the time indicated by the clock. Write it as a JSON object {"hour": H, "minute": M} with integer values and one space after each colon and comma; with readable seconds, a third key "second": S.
{"hour": 9, "minute": 49}
